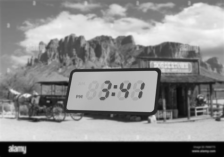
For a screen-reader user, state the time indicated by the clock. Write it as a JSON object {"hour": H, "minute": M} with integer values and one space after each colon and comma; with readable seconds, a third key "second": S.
{"hour": 3, "minute": 41}
